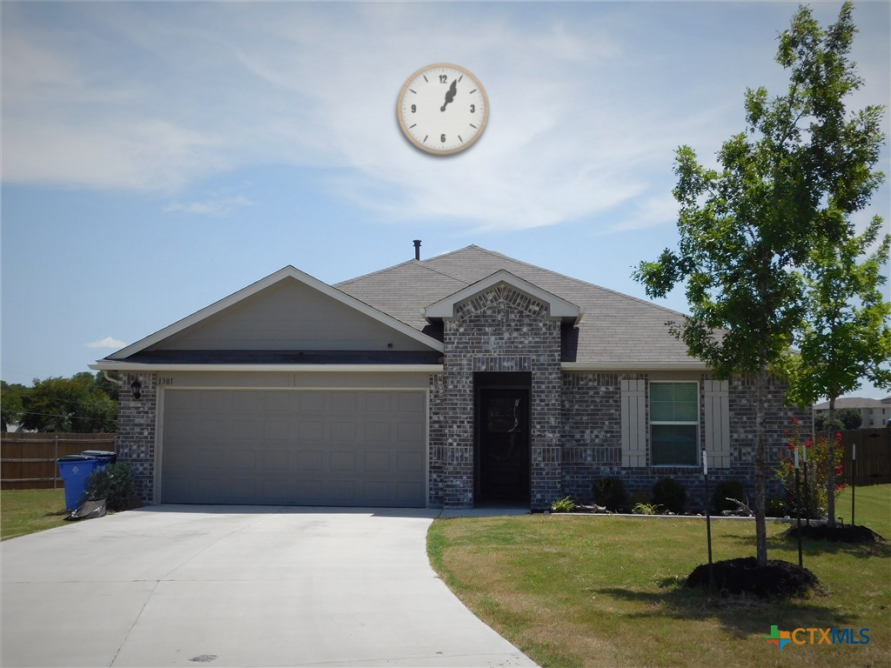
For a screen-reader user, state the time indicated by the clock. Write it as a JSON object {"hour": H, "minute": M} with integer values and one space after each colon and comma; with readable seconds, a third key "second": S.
{"hour": 1, "minute": 4}
